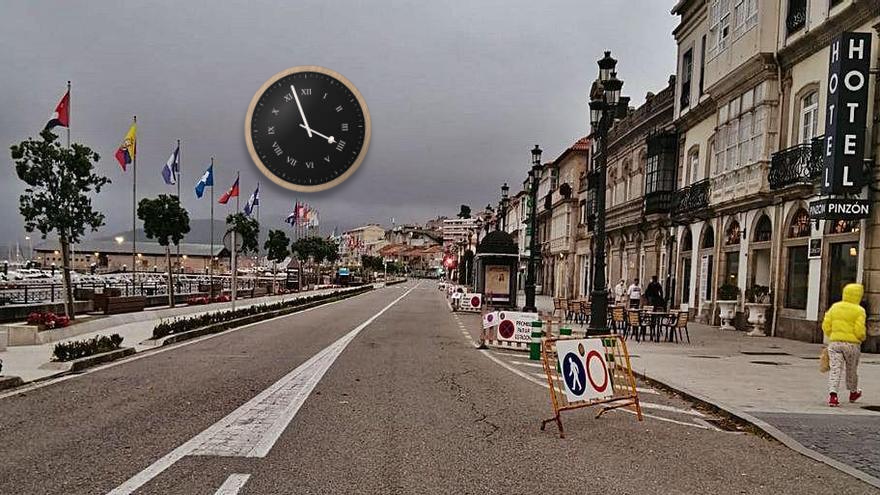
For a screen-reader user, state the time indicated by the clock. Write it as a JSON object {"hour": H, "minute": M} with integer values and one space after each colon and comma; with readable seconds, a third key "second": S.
{"hour": 3, "minute": 57}
